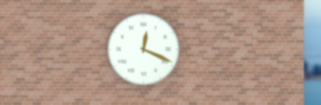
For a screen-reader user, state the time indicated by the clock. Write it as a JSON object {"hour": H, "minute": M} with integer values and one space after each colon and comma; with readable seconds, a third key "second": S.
{"hour": 12, "minute": 19}
